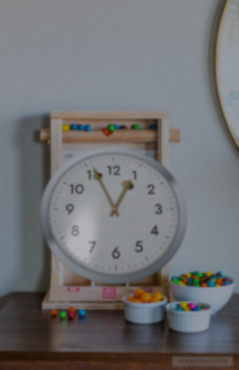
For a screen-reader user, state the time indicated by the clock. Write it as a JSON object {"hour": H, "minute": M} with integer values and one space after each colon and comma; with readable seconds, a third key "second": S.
{"hour": 12, "minute": 56}
